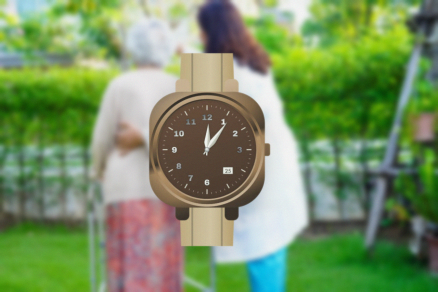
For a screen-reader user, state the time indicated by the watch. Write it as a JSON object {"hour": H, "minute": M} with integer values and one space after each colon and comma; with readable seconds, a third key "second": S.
{"hour": 12, "minute": 6}
